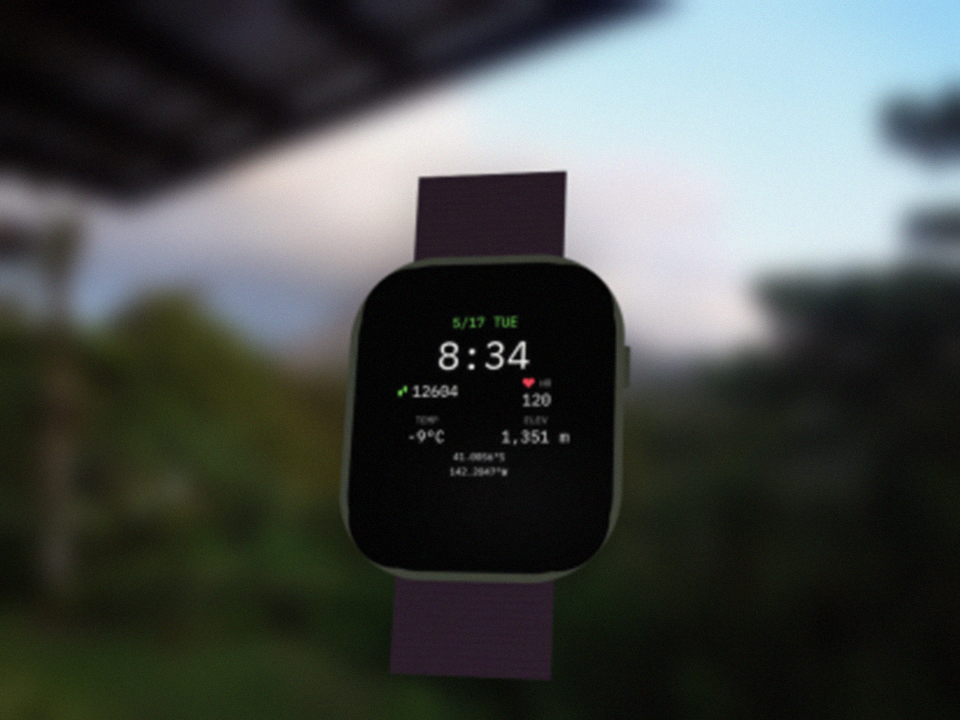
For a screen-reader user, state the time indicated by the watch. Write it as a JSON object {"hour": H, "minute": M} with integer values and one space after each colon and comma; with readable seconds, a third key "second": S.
{"hour": 8, "minute": 34}
